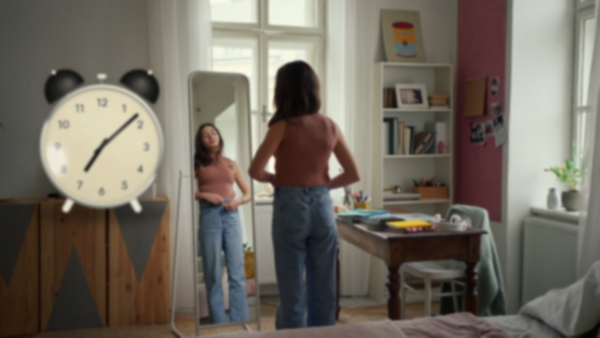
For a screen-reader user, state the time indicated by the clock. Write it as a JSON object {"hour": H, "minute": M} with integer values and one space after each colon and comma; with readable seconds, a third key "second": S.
{"hour": 7, "minute": 8}
